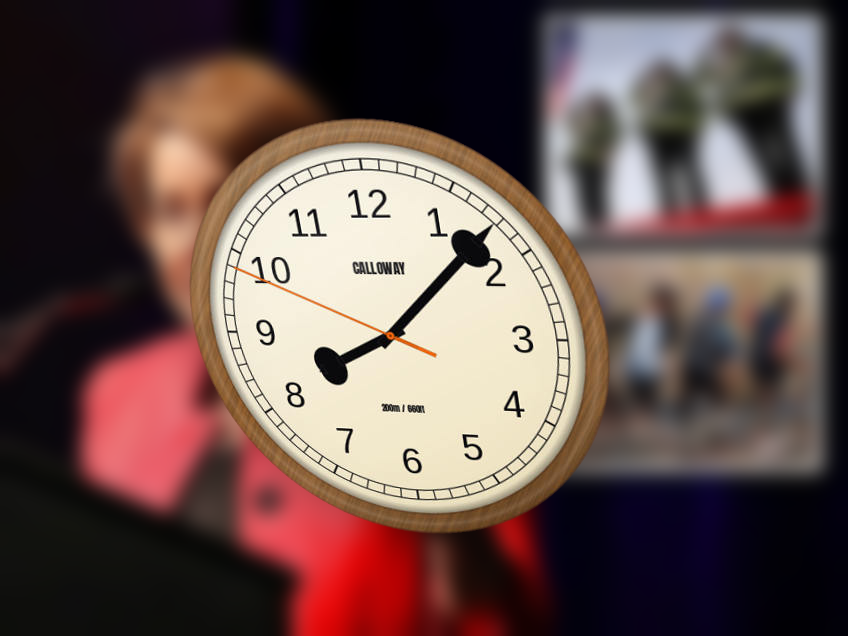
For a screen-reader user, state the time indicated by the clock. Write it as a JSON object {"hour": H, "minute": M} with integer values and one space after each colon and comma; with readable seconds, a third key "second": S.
{"hour": 8, "minute": 7, "second": 49}
